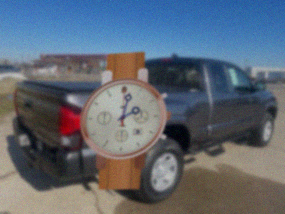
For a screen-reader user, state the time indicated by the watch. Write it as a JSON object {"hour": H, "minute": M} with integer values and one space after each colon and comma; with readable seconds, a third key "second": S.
{"hour": 2, "minute": 2}
